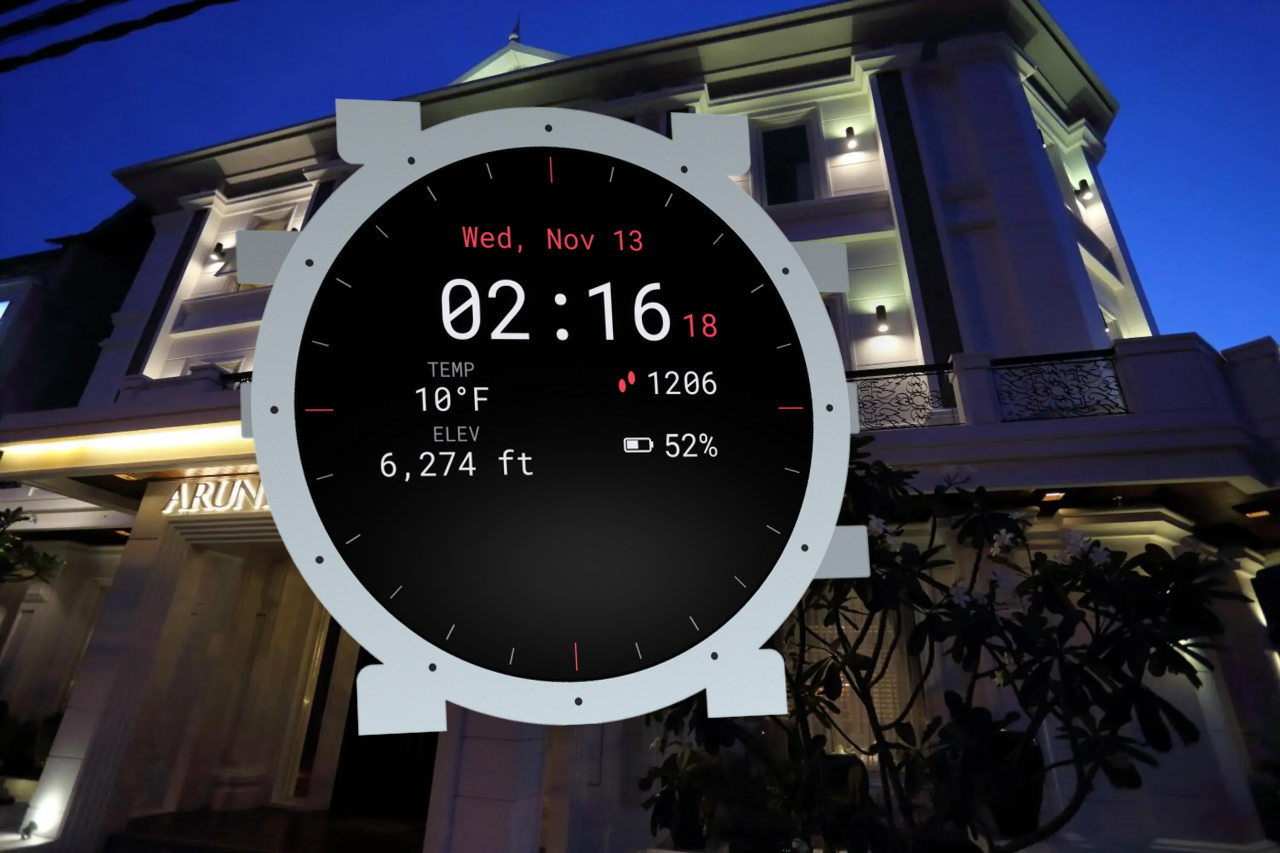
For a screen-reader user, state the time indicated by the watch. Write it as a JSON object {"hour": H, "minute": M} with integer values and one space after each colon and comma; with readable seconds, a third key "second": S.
{"hour": 2, "minute": 16, "second": 18}
